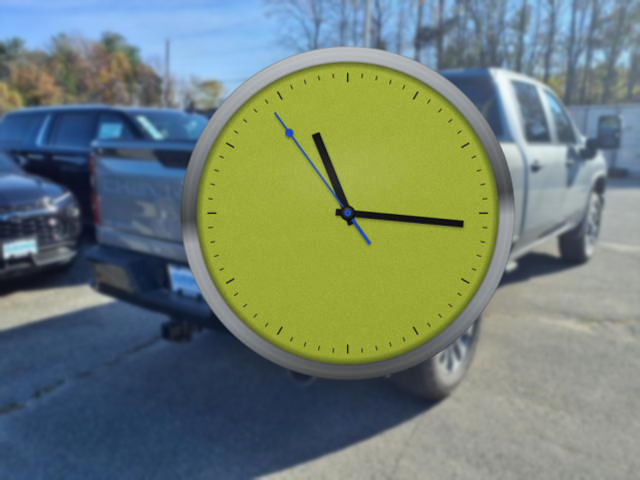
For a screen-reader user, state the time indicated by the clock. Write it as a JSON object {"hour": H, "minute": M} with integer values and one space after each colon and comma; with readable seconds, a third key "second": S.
{"hour": 11, "minute": 15, "second": 54}
